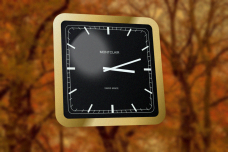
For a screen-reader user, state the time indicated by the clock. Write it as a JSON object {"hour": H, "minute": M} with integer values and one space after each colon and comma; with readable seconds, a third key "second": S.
{"hour": 3, "minute": 12}
